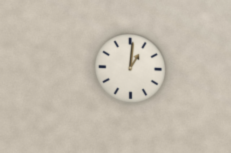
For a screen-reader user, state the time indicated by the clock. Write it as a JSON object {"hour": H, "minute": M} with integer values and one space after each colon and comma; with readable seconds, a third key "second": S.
{"hour": 1, "minute": 1}
